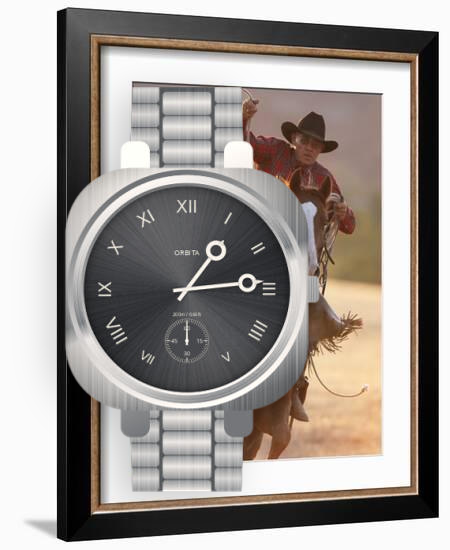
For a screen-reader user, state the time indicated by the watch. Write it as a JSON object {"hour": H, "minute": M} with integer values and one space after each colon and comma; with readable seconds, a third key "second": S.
{"hour": 1, "minute": 14}
